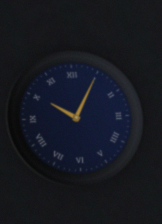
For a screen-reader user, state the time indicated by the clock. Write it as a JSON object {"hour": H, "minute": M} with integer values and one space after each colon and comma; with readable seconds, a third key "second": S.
{"hour": 10, "minute": 5}
